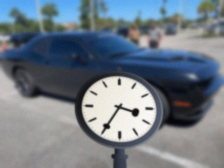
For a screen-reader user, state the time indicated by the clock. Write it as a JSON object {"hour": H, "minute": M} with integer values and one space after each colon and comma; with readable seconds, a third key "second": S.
{"hour": 3, "minute": 35}
